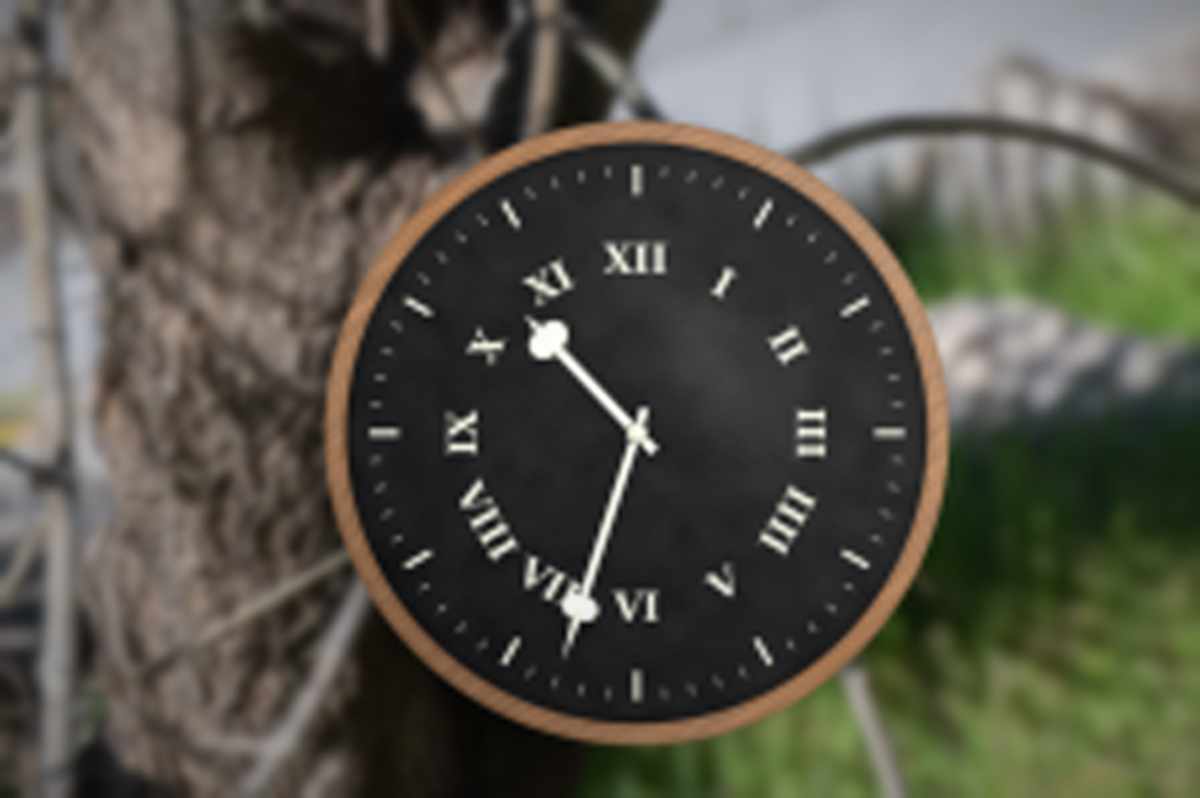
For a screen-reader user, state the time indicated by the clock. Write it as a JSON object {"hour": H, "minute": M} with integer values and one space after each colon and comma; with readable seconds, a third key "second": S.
{"hour": 10, "minute": 33}
